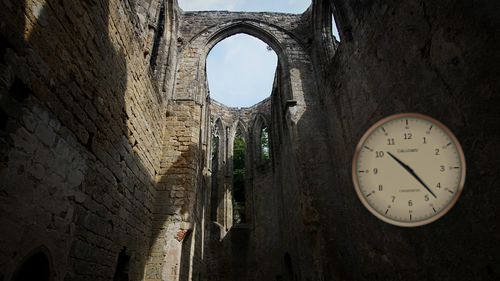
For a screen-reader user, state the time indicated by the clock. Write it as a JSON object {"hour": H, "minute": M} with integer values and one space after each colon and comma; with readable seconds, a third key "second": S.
{"hour": 10, "minute": 23}
